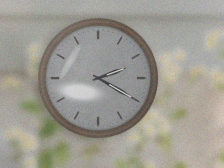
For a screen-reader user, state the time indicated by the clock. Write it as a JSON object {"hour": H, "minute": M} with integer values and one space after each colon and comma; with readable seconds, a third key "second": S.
{"hour": 2, "minute": 20}
